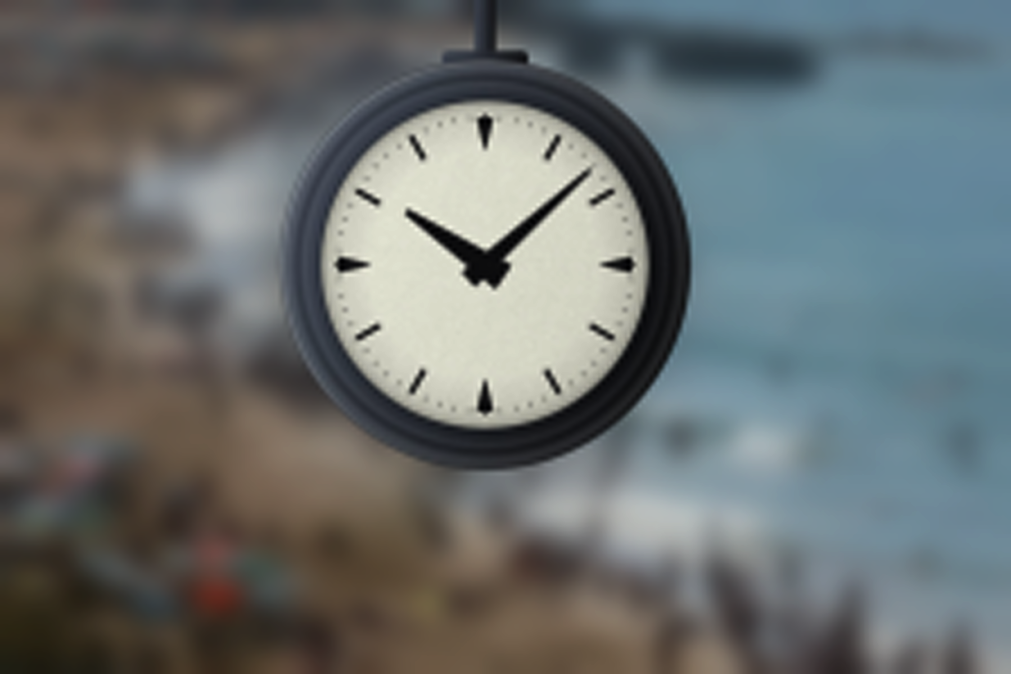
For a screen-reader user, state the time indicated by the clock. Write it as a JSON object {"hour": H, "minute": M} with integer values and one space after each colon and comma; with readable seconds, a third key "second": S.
{"hour": 10, "minute": 8}
